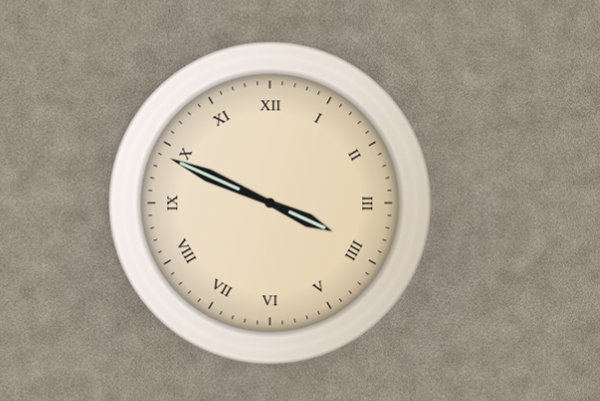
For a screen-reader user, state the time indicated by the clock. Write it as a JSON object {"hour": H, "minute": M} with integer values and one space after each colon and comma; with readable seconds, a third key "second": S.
{"hour": 3, "minute": 49}
